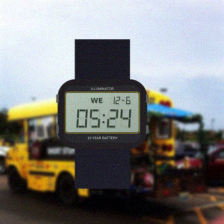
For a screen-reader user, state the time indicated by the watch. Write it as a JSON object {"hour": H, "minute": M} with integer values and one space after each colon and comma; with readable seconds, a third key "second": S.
{"hour": 5, "minute": 24}
